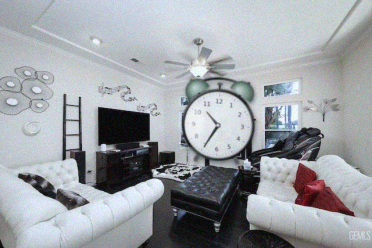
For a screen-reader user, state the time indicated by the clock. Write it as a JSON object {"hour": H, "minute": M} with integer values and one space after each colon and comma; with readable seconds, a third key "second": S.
{"hour": 10, "minute": 35}
